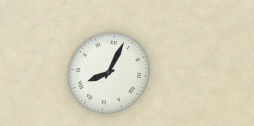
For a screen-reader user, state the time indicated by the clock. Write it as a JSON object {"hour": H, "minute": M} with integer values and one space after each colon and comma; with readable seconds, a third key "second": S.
{"hour": 8, "minute": 3}
